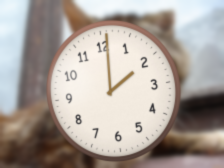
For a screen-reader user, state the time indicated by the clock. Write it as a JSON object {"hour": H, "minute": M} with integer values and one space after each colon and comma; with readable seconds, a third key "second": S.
{"hour": 2, "minute": 1}
